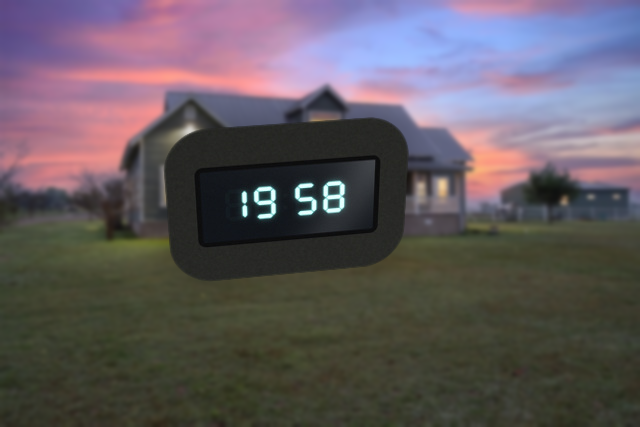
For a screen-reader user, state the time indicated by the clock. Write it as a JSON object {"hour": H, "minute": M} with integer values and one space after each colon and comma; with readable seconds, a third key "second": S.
{"hour": 19, "minute": 58}
